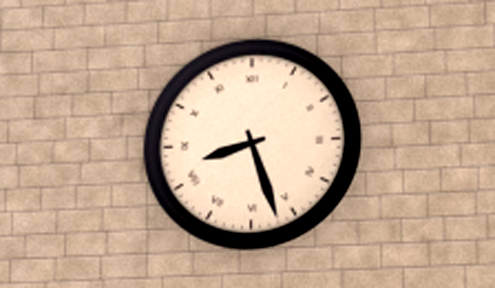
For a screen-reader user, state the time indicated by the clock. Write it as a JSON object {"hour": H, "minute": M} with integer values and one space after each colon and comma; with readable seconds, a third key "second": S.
{"hour": 8, "minute": 27}
